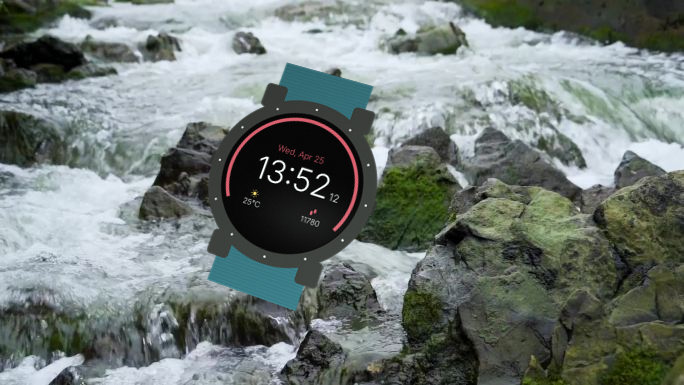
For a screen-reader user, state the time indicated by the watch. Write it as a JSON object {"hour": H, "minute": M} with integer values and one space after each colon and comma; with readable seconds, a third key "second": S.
{"hour": 13, "minute": 52, "second": 12}
